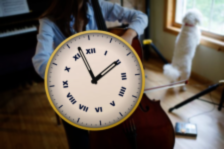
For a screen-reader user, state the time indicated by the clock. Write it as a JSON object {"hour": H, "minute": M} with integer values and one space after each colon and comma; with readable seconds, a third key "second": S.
{"hour": 1, "minute": 57}
